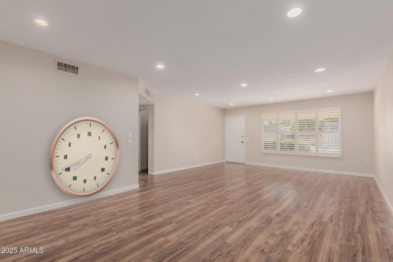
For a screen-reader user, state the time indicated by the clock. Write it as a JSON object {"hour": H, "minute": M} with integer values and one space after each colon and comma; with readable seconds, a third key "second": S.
{"hour": 7, "minute": 41}
